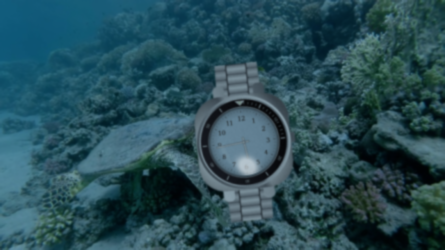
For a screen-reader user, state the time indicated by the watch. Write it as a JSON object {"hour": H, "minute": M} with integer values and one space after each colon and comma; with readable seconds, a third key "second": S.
{"hour": 5, "minute": 44}
